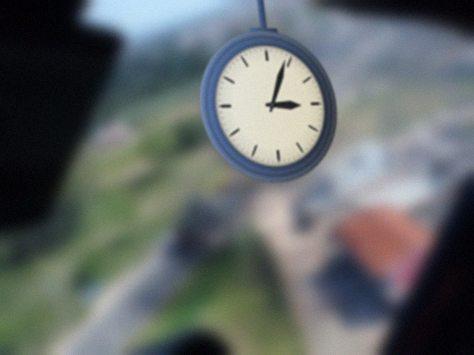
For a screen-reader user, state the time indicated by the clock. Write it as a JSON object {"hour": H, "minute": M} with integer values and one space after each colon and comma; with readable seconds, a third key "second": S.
{"hour": 3, "minute": 4}
